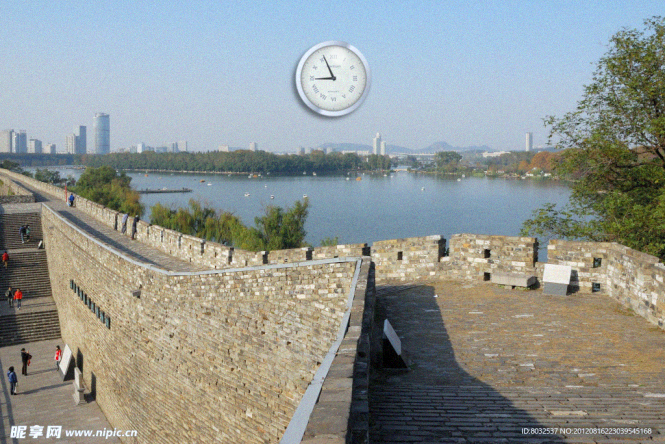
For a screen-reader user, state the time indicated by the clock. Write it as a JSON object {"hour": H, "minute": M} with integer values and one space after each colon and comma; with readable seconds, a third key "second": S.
{"hour": 8, "minute": 56}
